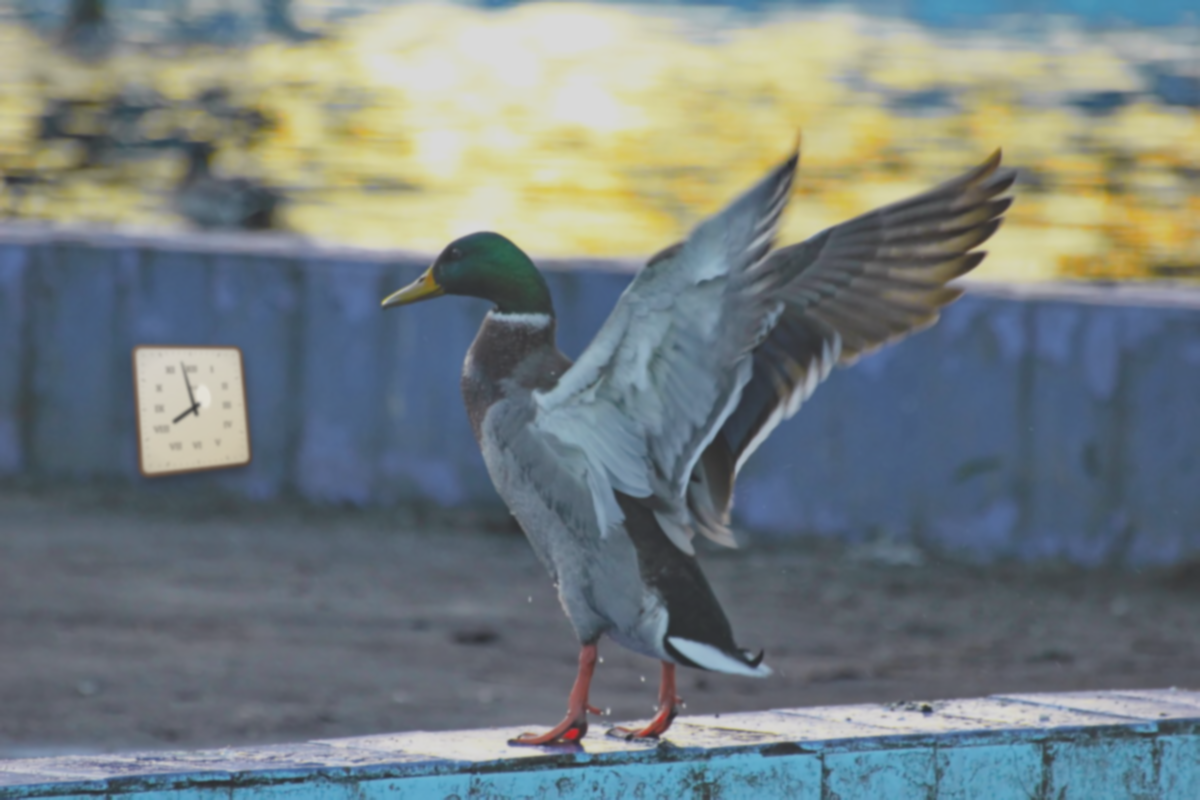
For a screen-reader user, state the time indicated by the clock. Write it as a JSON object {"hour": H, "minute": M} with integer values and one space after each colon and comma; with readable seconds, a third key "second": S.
{"hour": 7, "minute": 58}
